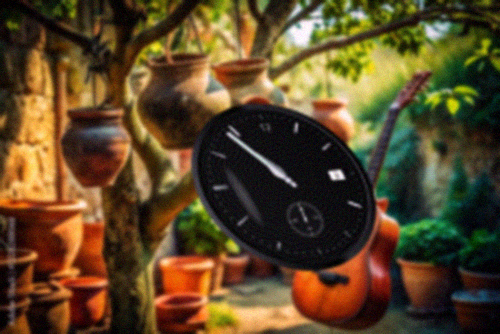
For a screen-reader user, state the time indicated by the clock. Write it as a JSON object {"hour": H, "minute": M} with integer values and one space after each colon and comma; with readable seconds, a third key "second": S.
{"hour": 10, "minute": 54}
